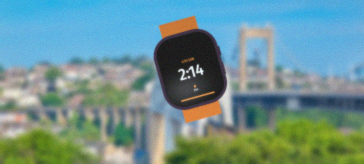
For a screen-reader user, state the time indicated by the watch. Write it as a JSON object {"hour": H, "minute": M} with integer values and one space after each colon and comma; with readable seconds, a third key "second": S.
{"hour": 2, "minute": 14}
